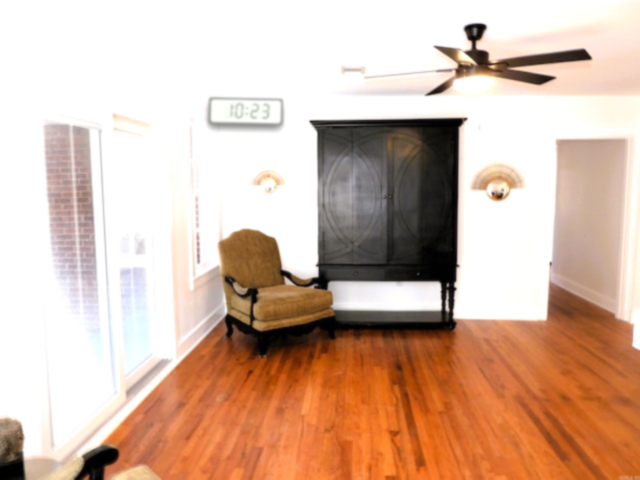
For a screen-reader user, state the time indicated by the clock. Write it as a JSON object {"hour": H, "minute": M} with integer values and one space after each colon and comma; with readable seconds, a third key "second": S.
{"hour": 10, "minute": 23}
